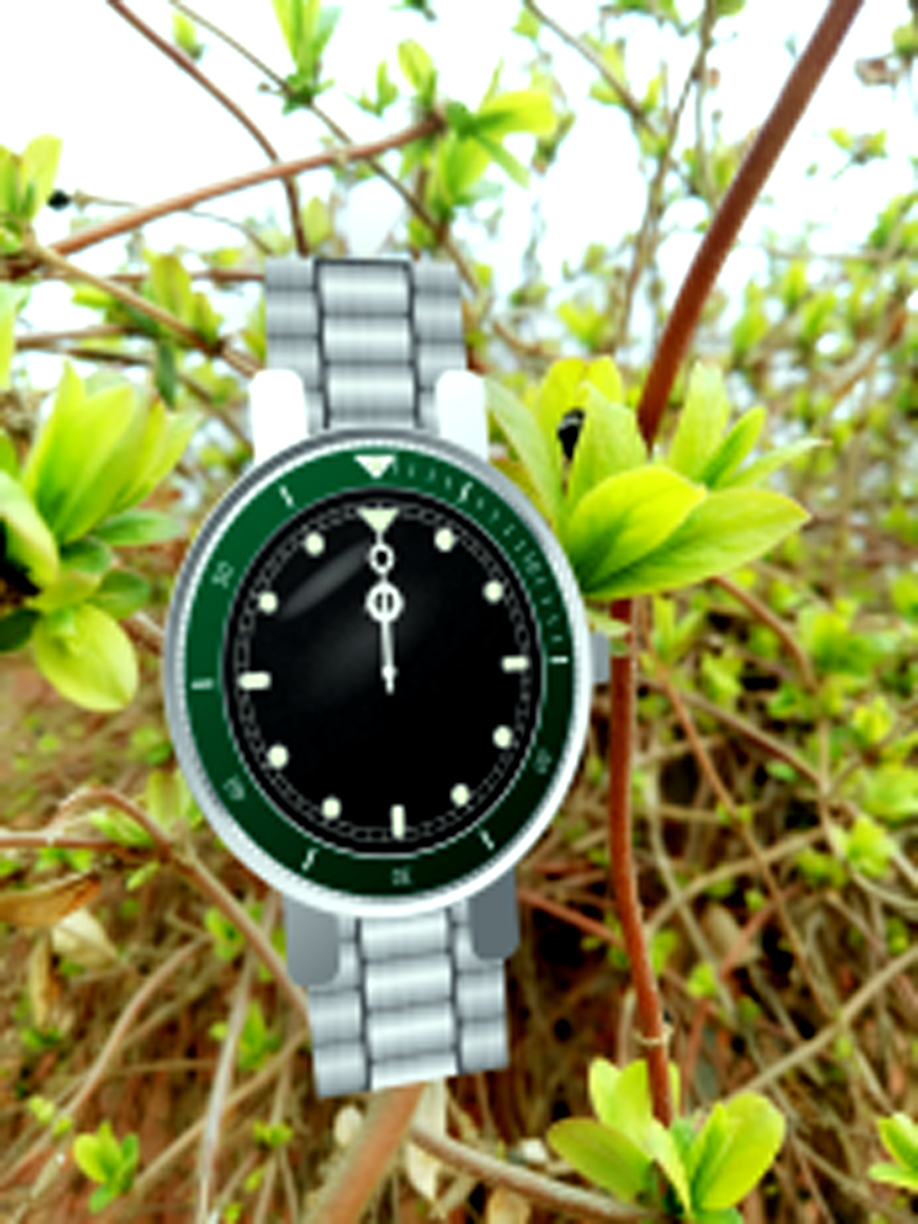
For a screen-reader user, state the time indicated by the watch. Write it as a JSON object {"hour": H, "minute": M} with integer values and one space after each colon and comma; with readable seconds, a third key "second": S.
{"hour": 12, "minute": 0}
